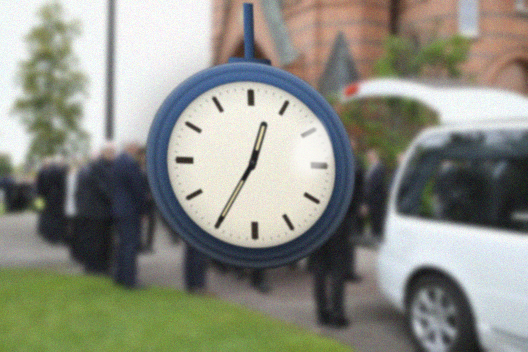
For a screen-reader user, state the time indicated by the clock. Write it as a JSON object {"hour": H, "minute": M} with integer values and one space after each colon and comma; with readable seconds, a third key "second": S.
{"hour": 12, "minute": 35}
